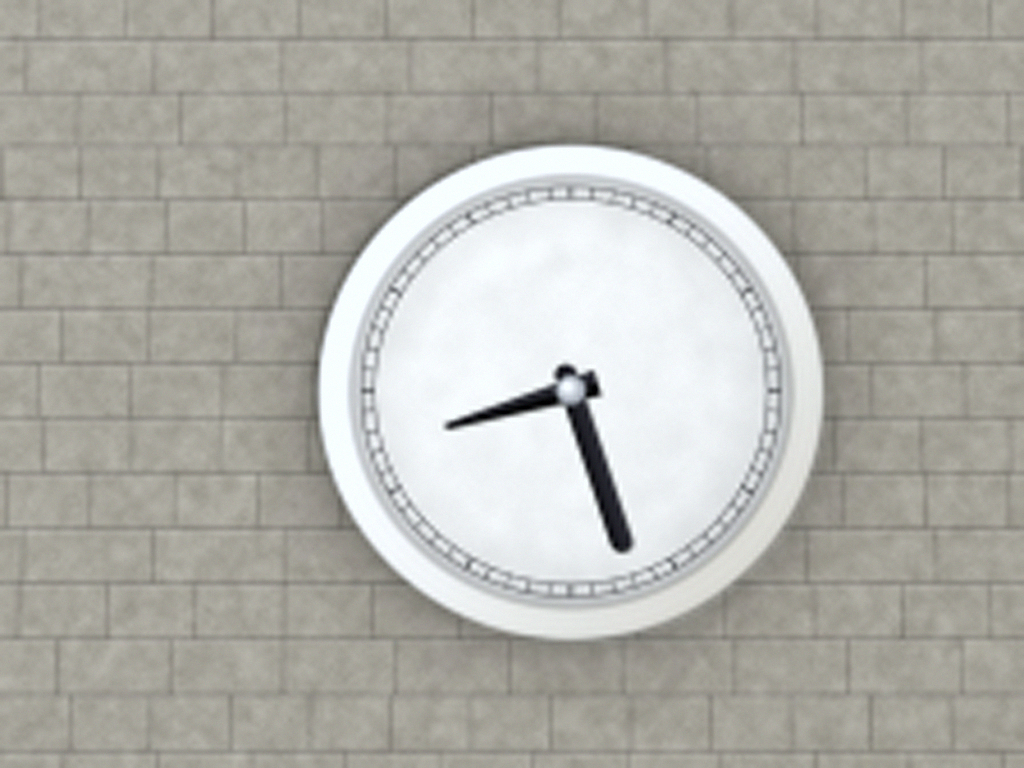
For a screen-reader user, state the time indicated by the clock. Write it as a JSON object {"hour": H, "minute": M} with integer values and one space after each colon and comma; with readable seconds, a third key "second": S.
{"hour": 8, "minute": 27}
